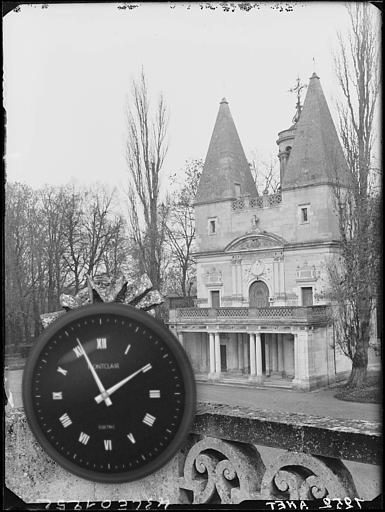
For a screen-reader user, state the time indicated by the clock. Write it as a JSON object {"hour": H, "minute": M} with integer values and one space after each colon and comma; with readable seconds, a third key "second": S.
{"hour": 1, "minute": 56}
